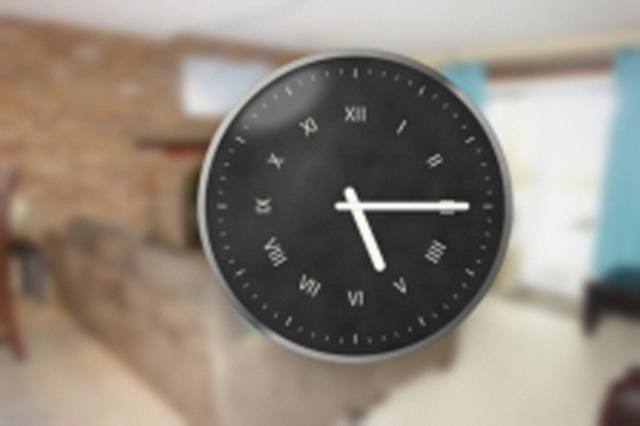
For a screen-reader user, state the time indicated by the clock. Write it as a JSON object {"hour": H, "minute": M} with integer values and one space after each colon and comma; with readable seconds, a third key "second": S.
{"hour": 5, "minute": 15}
